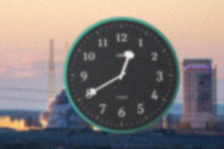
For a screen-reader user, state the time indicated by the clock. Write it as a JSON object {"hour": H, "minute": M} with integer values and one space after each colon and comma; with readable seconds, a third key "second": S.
{"hour": 12, "minute": 40}
